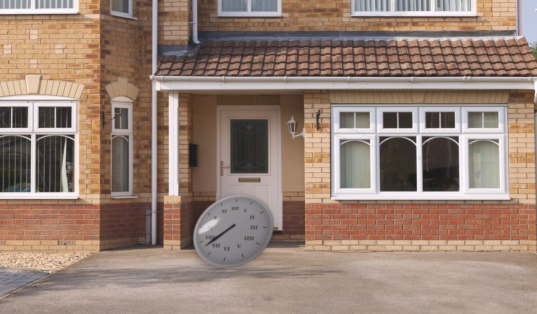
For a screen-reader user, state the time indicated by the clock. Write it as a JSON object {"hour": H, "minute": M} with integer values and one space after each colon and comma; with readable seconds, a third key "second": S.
{"hour": 7, "minute": 38}
